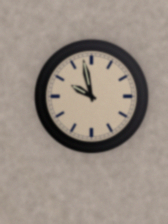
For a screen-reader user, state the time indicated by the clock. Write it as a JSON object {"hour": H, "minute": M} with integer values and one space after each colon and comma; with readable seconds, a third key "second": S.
{"hour": 9, "minute": 58}
